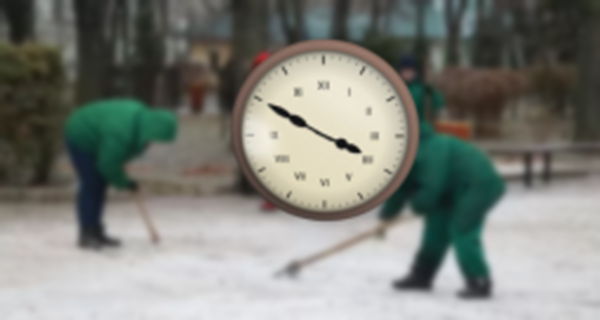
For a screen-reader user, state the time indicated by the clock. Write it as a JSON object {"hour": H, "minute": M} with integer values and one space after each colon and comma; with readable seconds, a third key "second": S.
{"hour": 3, "minute": 50}
